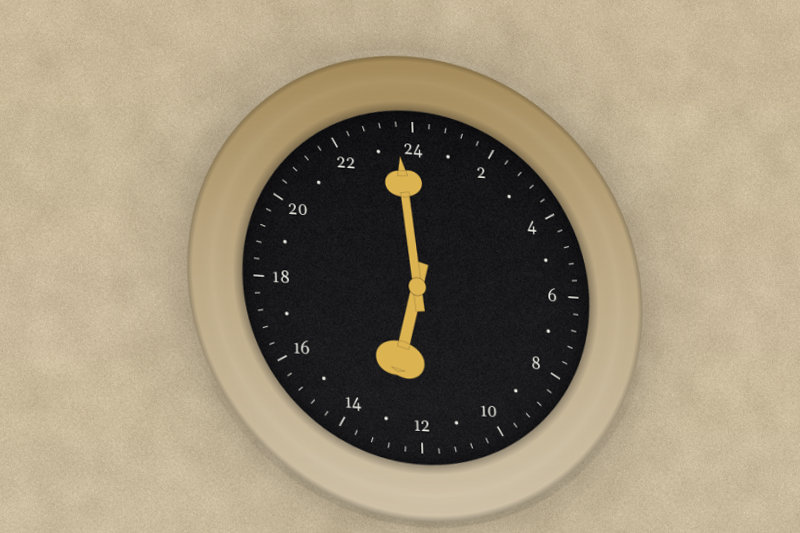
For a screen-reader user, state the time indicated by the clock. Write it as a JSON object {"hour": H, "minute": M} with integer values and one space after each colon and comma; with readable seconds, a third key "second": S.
{"hour": 12, "minute": 59}
